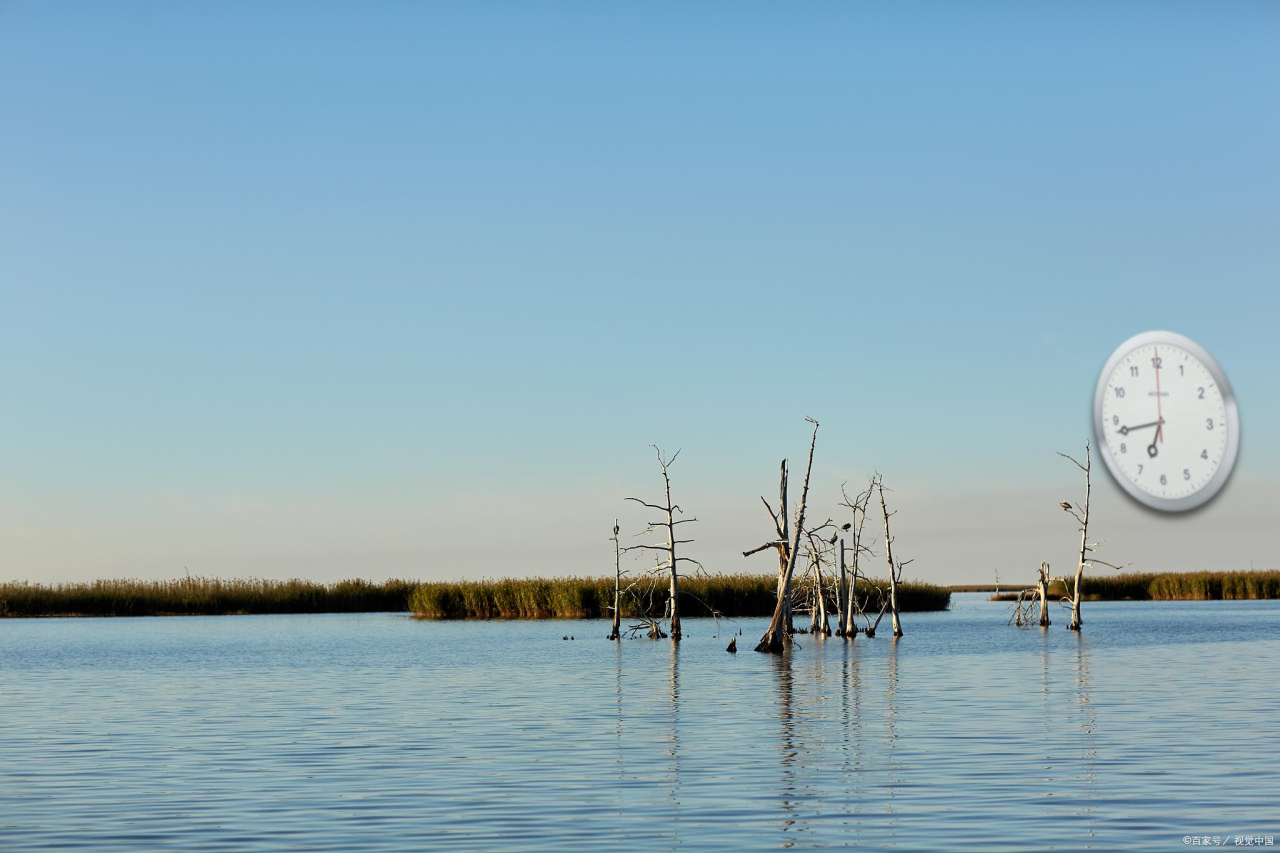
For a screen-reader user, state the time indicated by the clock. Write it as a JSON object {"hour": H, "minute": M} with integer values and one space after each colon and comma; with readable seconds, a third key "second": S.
{"hour": 6, "minute": 43, "second": 0}
